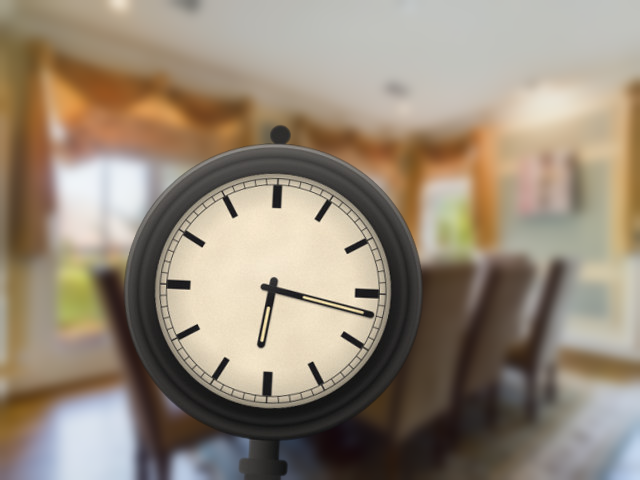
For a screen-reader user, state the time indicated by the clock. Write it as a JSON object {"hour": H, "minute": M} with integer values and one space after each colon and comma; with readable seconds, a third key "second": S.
{"hour": 6, "minute": 17}
